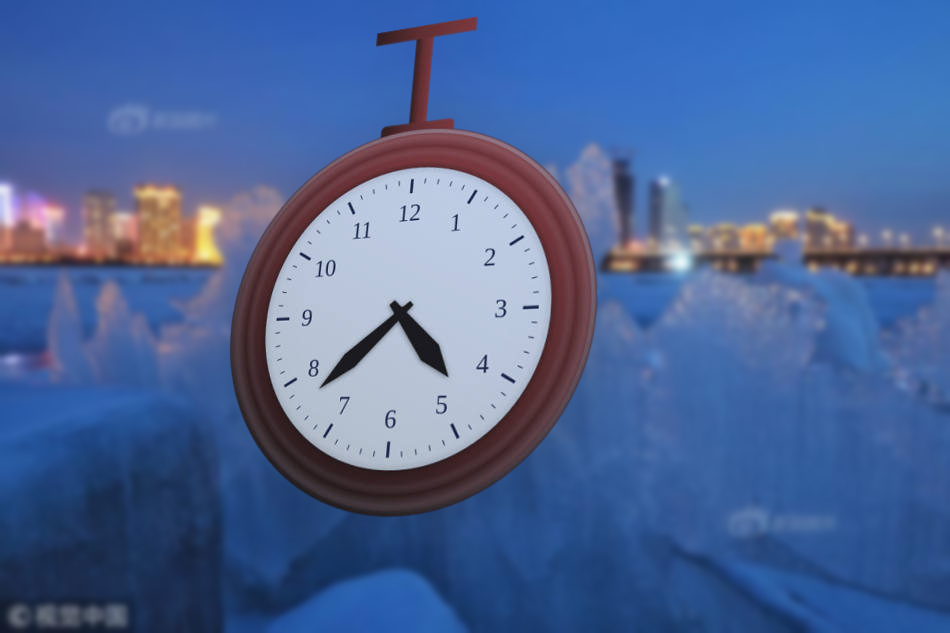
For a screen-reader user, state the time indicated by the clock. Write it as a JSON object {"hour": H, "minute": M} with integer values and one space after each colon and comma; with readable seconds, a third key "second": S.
{"hour": 4, "minute": 38}
